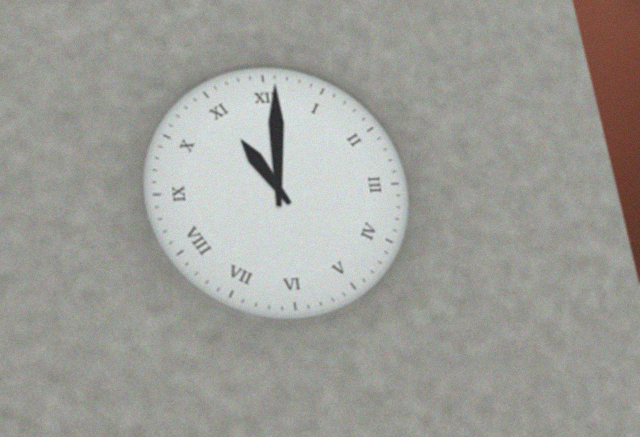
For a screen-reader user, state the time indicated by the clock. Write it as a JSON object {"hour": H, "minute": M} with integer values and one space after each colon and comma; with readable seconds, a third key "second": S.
{"hour": 11, "minute": 1}
